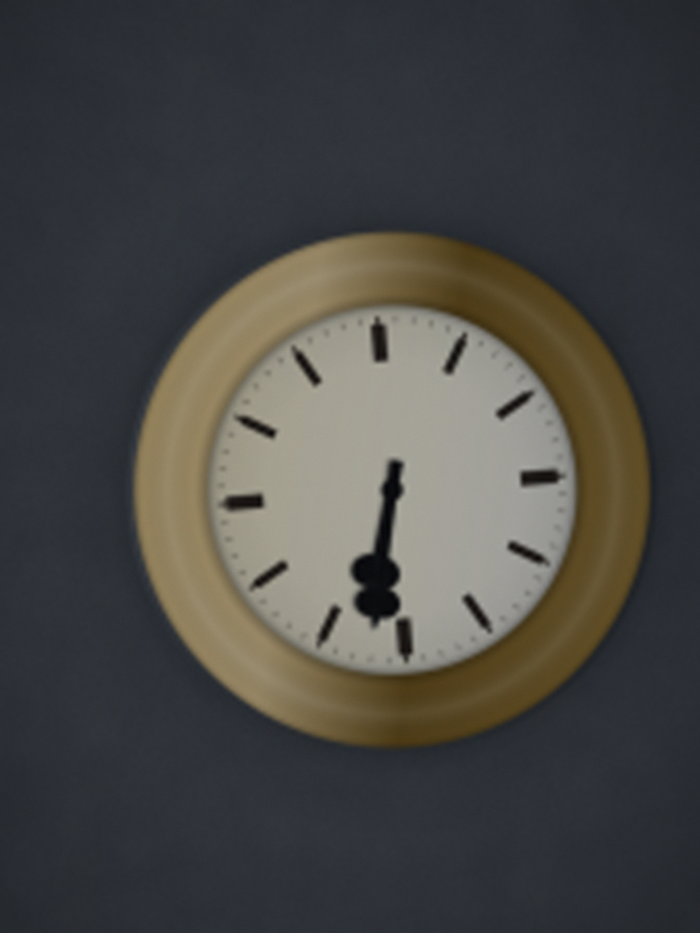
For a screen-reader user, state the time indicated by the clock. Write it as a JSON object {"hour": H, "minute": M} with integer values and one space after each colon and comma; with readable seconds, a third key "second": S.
{"hour": 6, "minute": 32}
